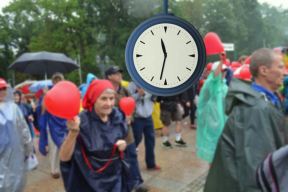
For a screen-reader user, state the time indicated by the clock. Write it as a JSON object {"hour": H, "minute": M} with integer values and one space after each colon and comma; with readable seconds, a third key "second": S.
{"hour": 11, "minute": 32}
